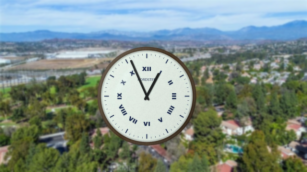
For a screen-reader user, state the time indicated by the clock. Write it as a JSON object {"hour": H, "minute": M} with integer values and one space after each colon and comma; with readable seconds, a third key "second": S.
{"hour": 12, "minute": 56}
